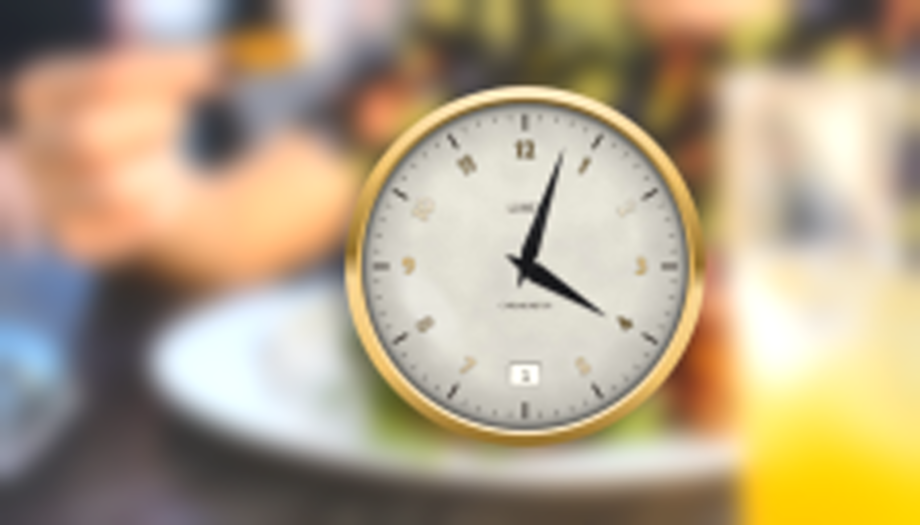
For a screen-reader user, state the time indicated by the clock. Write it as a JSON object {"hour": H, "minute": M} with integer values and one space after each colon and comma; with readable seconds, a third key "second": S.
{"hour": 4, "minute": 3}
